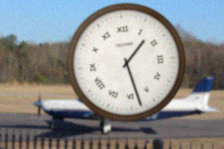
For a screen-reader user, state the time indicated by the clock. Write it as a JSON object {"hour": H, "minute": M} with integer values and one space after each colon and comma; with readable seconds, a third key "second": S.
{"hour": 1, "minute": 28}
